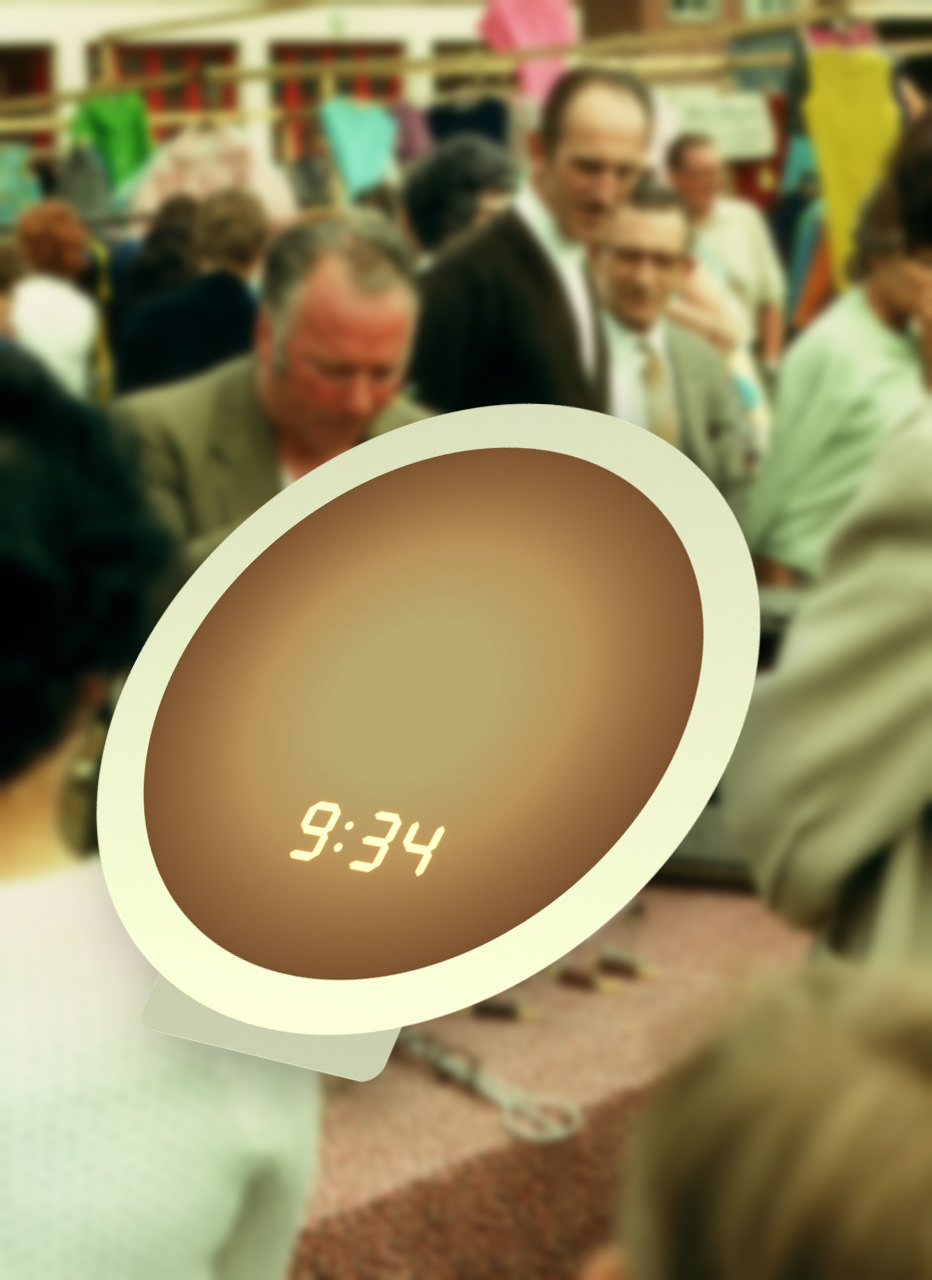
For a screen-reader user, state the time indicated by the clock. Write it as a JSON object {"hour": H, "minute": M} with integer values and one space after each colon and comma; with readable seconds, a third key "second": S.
{"hour": 9, "minute": 34}
